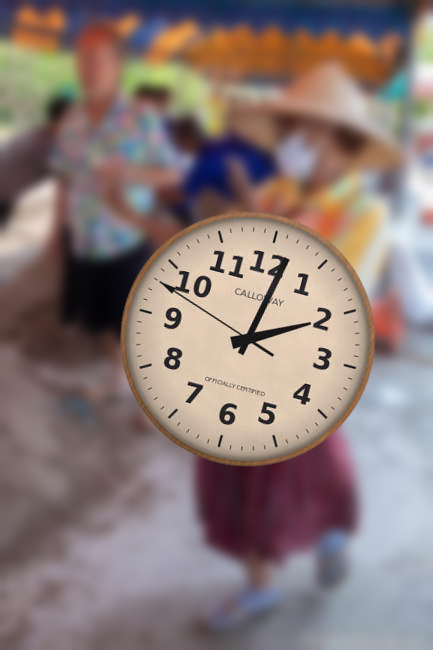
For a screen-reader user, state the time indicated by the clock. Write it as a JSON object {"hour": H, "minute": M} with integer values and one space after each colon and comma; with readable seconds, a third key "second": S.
{"hour": 2, "minute": 1, "second": 48}
